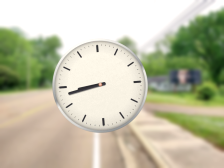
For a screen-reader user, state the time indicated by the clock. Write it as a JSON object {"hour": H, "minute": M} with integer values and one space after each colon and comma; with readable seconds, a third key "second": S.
{"hour": 8, "minute": 43}
